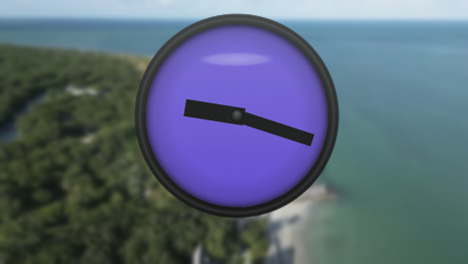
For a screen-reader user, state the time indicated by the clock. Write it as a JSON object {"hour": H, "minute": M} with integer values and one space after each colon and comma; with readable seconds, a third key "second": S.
{"hour": 9, "minute": 18}
